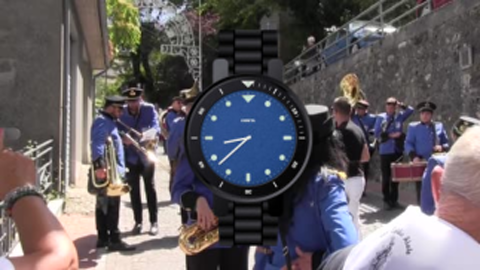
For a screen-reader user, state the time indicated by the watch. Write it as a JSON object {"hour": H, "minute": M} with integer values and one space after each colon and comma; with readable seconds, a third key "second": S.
{"hour": 8, "minute": 38}
